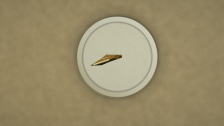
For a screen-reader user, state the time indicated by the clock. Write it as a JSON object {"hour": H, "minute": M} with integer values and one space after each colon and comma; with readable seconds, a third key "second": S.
{"hour": 8, "minute": 42}
